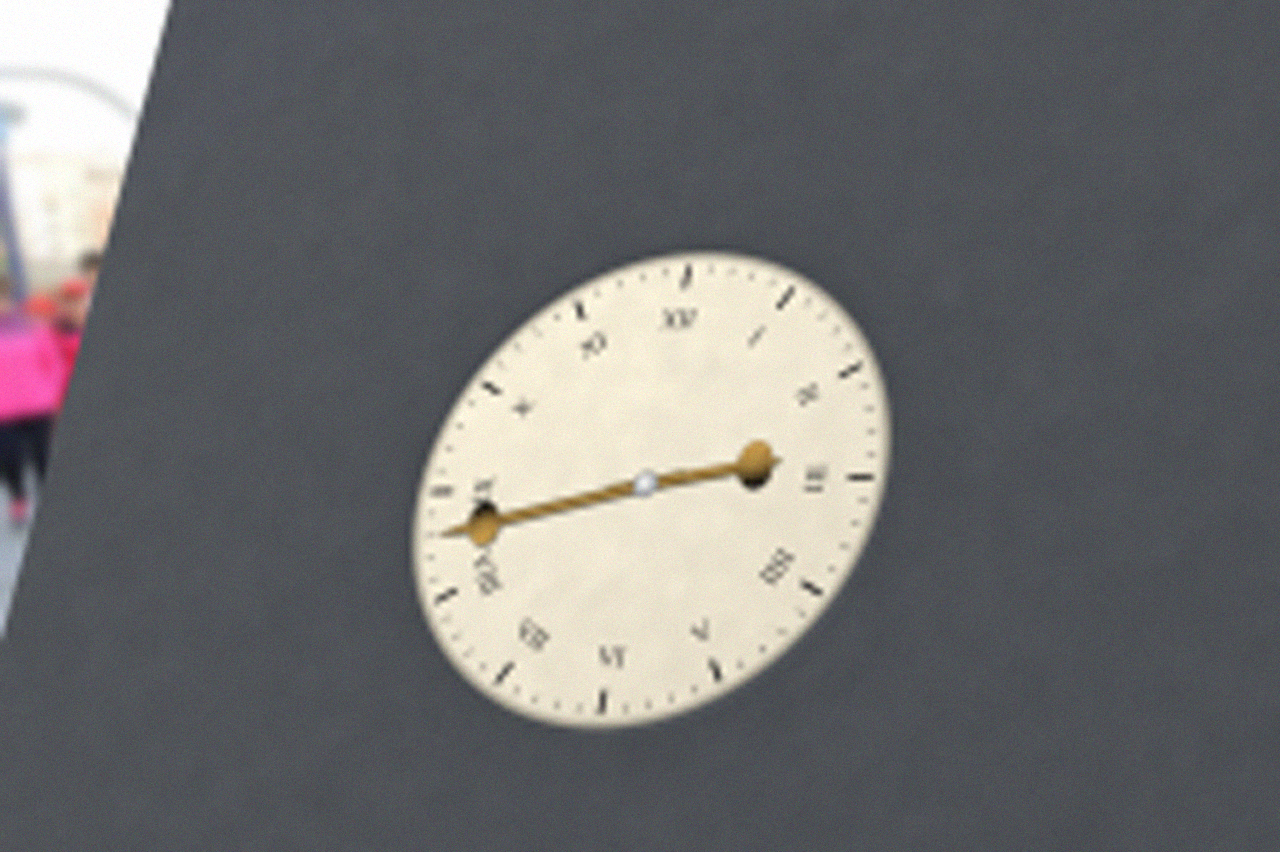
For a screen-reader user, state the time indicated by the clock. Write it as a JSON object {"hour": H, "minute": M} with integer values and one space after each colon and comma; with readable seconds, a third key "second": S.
{"hour": 2, "minute": 43}
